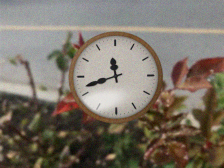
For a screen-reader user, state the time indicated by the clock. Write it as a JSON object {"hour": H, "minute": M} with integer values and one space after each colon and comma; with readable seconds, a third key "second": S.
{"hour": 11, "minute": 42}
